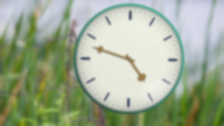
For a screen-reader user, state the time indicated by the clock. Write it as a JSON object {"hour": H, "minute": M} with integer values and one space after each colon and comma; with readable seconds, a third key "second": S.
{"hour": 4, "minute": 48}
